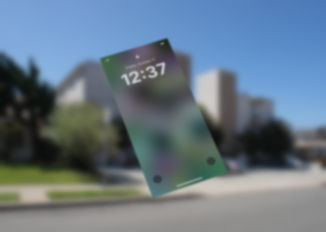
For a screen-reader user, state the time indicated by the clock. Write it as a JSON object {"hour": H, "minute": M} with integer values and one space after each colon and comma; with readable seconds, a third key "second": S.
{"hour": 12, "minute": 37}
